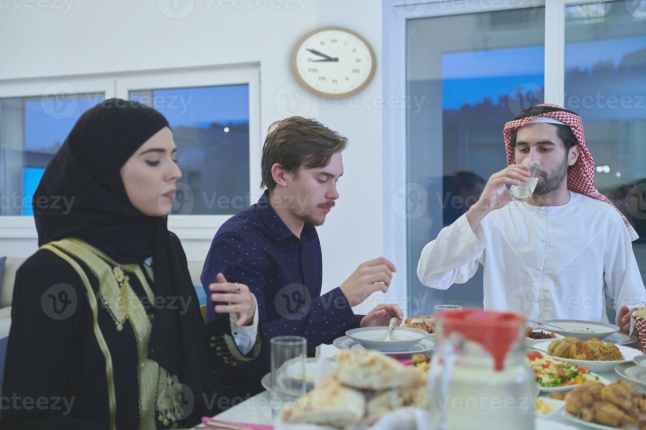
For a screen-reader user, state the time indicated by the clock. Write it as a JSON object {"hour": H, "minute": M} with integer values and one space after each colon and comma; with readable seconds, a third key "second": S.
{"hour": 8, "minute": 49}
